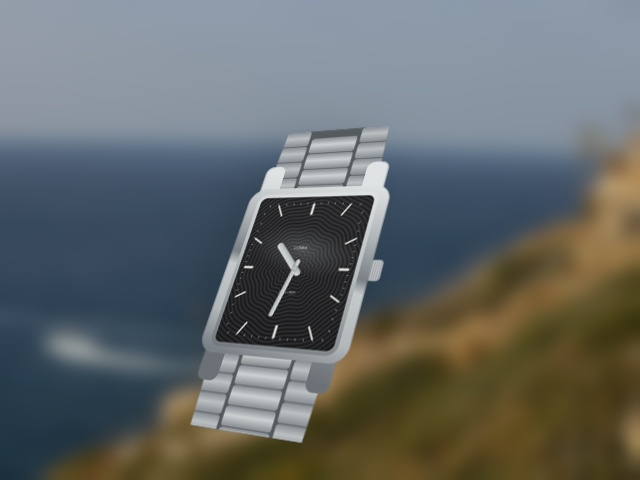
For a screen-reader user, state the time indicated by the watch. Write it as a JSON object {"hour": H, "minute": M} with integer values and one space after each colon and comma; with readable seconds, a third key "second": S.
{"hour": 10, "minute": 32}
